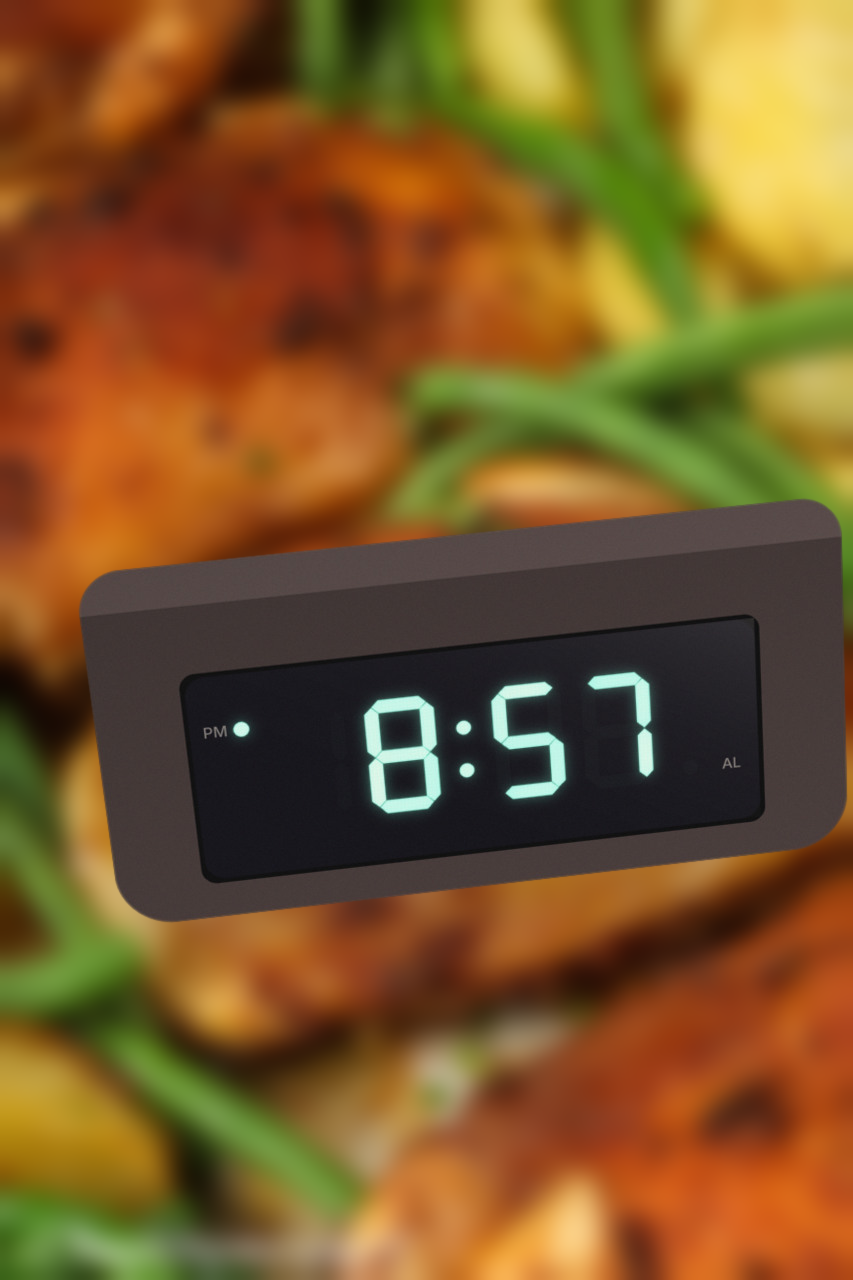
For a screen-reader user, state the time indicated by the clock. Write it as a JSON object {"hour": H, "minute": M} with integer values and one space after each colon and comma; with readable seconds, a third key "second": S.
{"hour": 8, "minute": 57}
